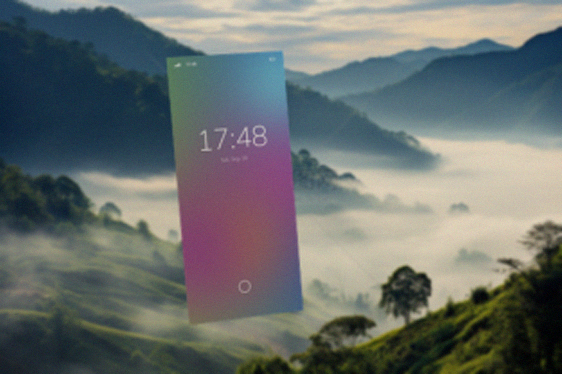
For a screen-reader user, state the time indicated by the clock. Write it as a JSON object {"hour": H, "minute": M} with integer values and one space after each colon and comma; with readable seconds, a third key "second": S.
{"hour": 17, "minute": 48}
